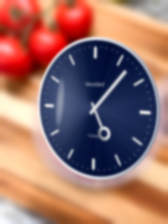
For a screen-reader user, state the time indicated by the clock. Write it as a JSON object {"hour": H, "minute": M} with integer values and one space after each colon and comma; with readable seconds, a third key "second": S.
{"hour": 5, "minute": 7}
